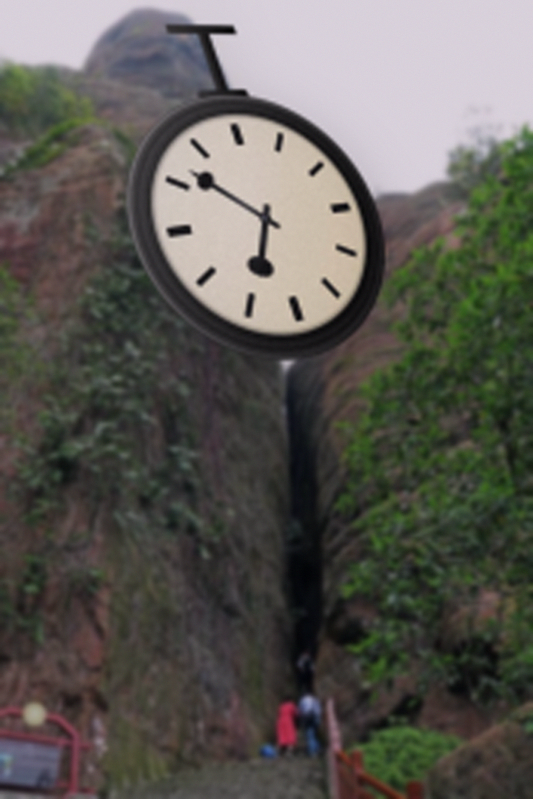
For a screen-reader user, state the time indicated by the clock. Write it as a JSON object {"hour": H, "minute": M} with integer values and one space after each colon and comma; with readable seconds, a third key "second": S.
{"hour": 6, "minute": 52}
